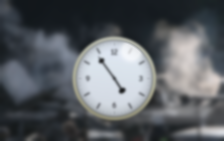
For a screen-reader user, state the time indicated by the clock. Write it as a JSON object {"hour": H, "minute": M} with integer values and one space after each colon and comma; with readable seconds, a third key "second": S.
{"hour": 4, "minute": 54}
